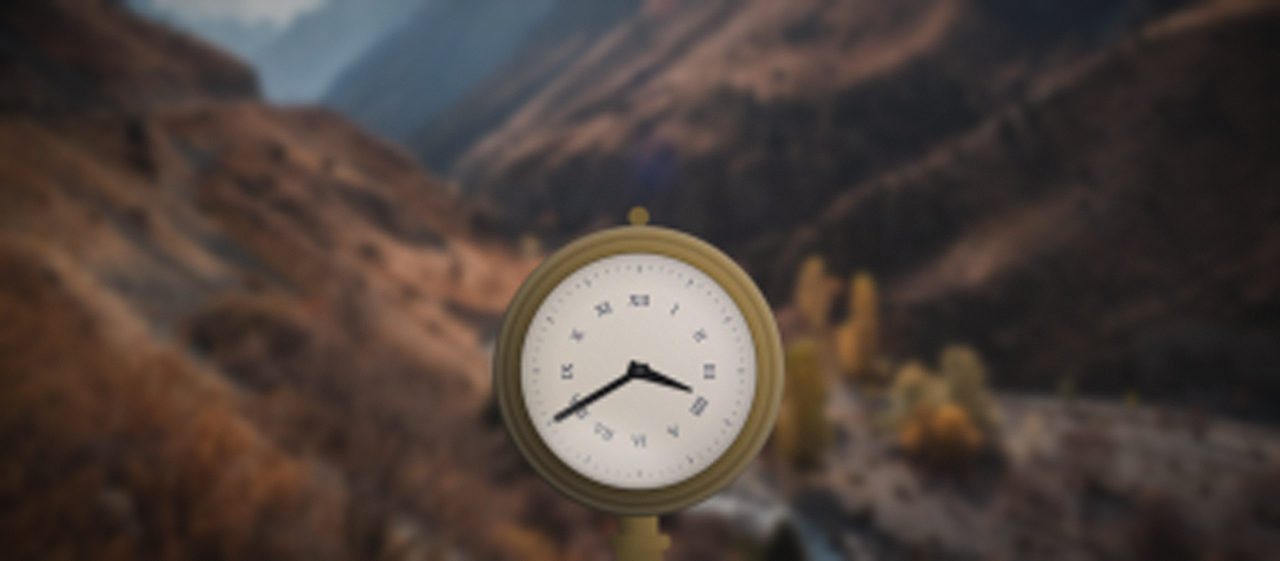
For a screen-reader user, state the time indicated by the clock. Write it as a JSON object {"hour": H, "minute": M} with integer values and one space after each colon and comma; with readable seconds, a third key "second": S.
{"hour": 3, "minute": 40}
